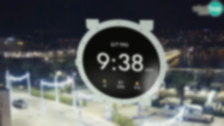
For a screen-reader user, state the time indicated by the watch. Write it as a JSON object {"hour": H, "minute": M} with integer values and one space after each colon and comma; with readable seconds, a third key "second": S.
{"hour": 9, "minute": 38}
